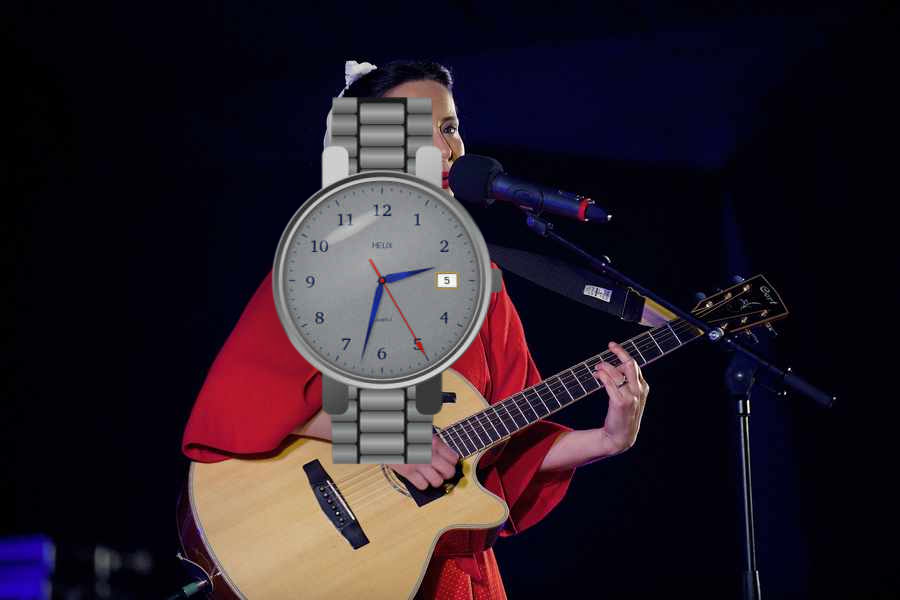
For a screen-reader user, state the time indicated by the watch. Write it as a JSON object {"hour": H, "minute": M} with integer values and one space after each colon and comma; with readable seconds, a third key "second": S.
{"hour": 2, "minute": 32, "second": 25}
